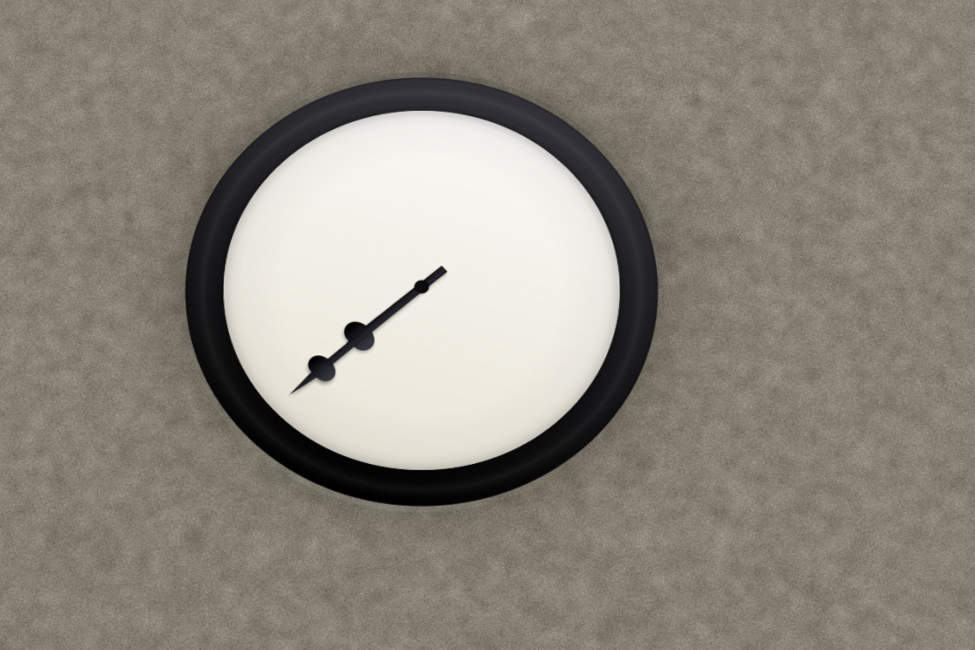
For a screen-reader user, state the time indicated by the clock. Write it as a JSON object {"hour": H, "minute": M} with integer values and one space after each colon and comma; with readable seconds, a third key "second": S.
{"hour": 7, "minute": 38}
